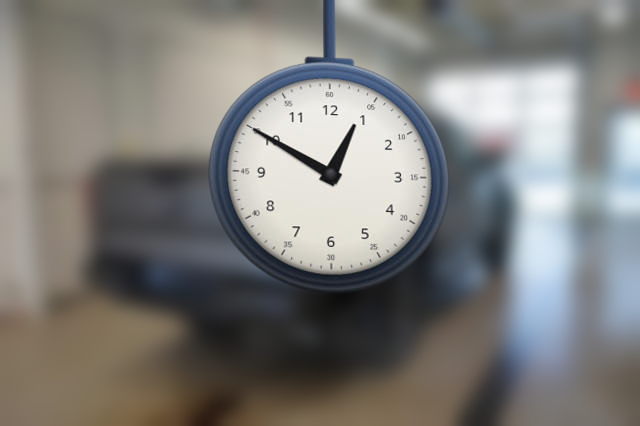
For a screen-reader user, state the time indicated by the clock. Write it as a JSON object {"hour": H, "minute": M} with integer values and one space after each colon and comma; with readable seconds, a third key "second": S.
{"hour": 12, "minute": 50}
